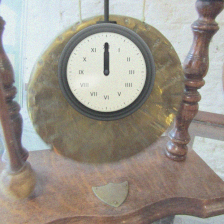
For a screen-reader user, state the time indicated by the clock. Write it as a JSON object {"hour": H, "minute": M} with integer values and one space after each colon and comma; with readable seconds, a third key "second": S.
{"hour": 12, "minute": 0}
